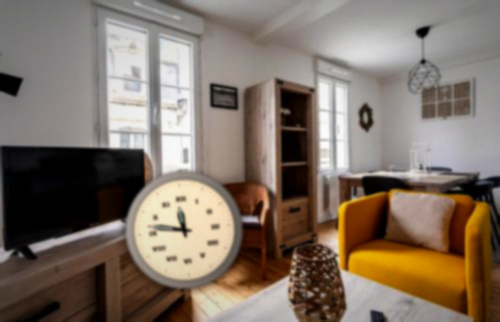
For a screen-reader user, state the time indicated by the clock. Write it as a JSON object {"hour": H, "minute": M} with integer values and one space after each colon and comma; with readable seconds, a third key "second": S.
{"hour": 11, "minute": 47}
